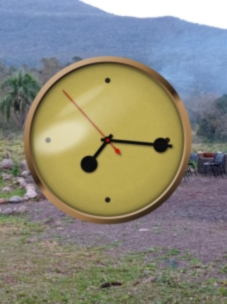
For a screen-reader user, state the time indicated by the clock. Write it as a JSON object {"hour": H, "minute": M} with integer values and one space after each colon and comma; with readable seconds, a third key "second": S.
{"hour": 7, "minute": 15, "second": 53}
